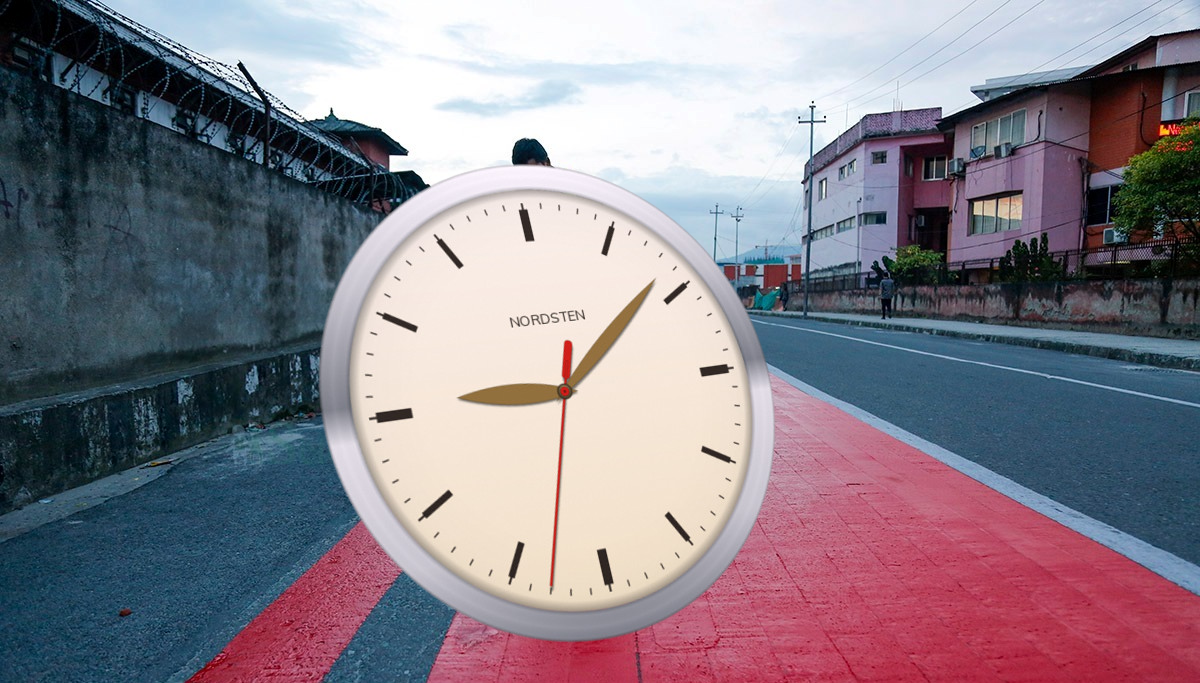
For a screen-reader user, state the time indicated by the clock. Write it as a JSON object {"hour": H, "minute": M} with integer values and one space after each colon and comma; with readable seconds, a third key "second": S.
{"hour": 9, "minute": 8, "second": 33}
